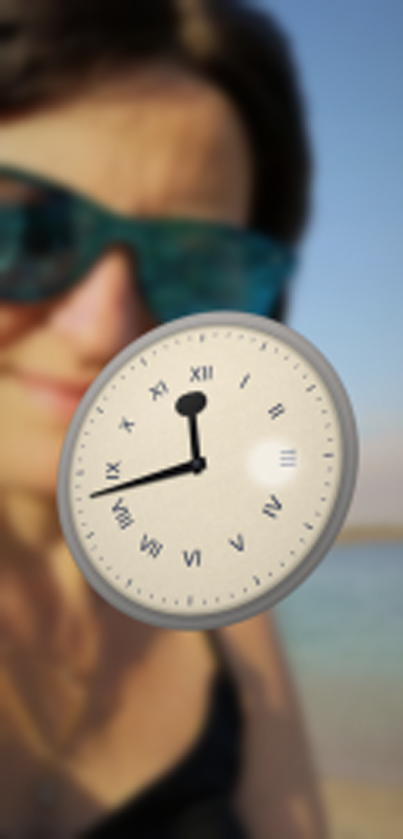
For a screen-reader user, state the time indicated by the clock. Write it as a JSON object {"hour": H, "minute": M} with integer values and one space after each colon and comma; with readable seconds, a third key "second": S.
{"hour": 11, "minute": 43}
